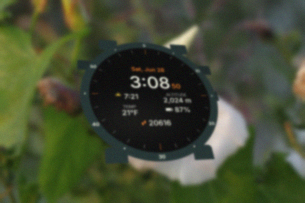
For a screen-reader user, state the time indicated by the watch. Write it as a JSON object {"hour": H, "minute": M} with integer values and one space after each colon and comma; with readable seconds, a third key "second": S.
{"hour": 3, "minute": 8}
